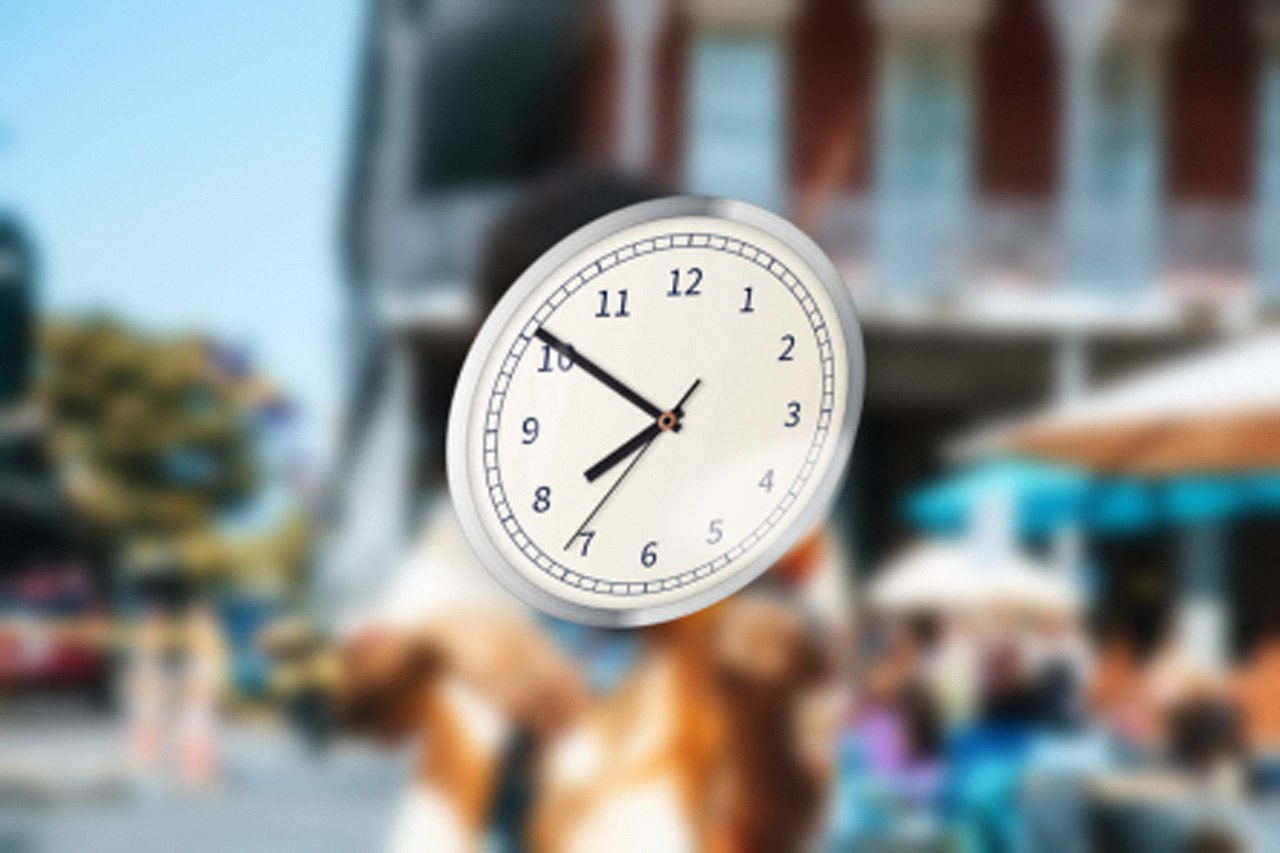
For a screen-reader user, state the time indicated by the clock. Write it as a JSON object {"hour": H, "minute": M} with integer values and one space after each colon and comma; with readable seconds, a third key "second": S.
{"hour": 7, "minute": 50, "second": 36}
